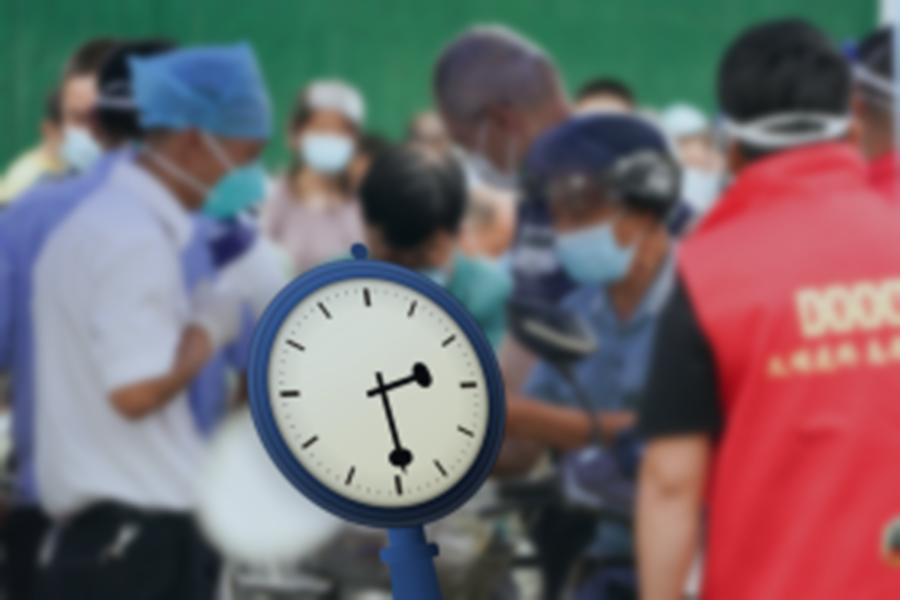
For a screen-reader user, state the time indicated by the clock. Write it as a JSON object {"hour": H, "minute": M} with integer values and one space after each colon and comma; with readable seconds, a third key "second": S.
{"hour": 2, "minute": 29}
